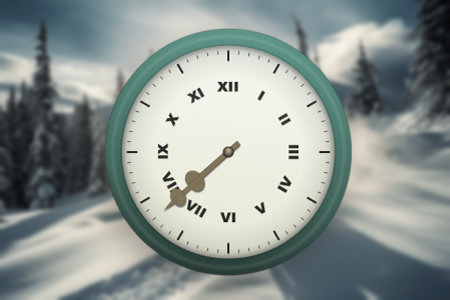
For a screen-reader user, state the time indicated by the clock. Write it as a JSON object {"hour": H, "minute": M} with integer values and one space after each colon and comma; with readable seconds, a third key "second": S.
{"hour": 7, "minute": 38}
